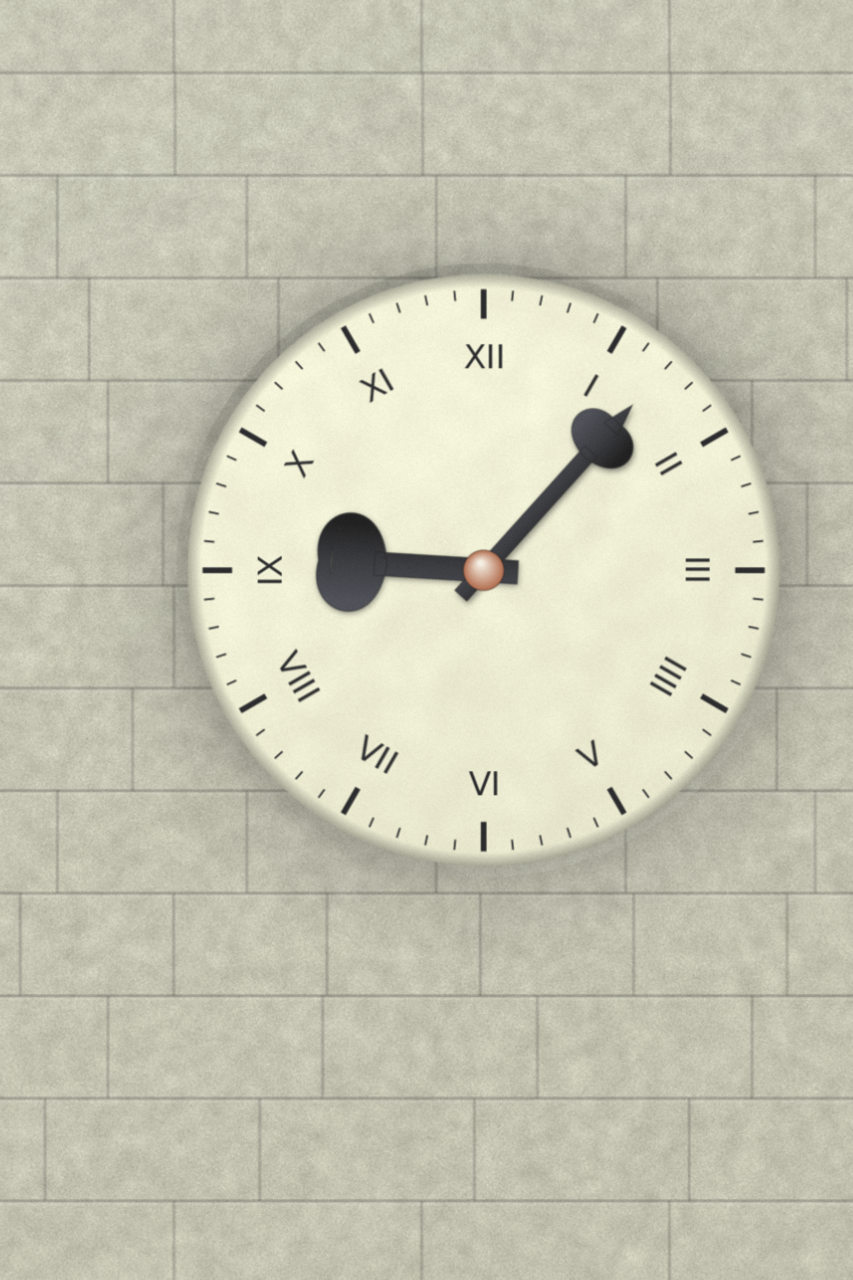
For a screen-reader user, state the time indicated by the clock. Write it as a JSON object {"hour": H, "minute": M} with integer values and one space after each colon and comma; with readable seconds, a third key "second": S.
{"hour": 9, "minute": 7}
